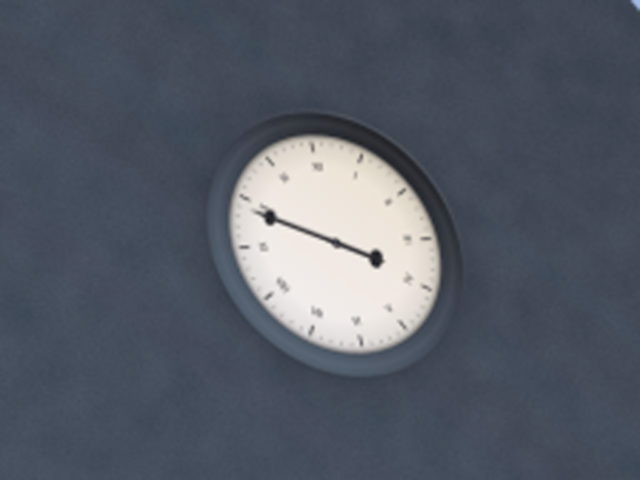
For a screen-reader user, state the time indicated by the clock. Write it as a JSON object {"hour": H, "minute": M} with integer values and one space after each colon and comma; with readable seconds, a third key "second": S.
{"hour": 3, "minute": 49}
